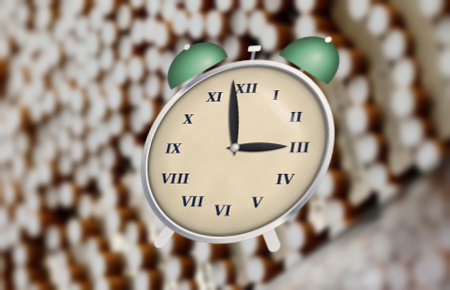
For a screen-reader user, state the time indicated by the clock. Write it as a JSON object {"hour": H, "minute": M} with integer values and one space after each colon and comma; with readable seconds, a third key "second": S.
{"hour": 2, "minute": 58}
